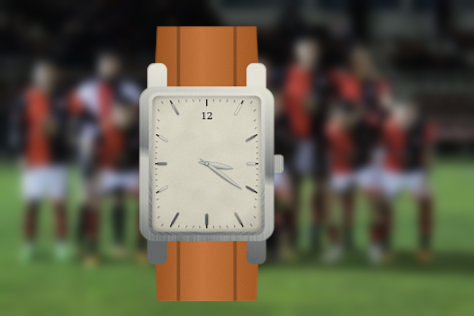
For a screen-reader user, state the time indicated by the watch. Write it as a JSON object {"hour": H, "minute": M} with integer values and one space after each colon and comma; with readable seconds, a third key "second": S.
{"hour": 3, "minute": 21}
